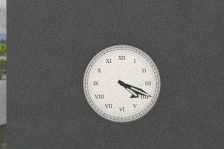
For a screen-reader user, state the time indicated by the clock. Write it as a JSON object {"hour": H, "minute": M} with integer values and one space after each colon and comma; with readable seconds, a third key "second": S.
{"hour": 4, "minute": 19}
